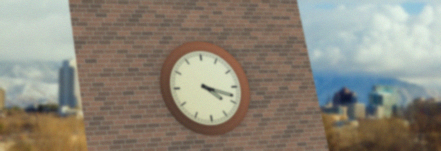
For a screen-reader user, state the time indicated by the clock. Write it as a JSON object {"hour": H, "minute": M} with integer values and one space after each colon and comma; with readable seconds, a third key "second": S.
{"hour": 4, "minute": 18}
